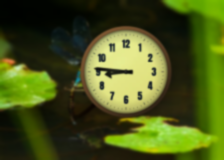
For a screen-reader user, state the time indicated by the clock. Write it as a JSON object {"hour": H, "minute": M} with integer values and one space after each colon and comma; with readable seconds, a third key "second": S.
{"hour": 8, "minute": 46}
